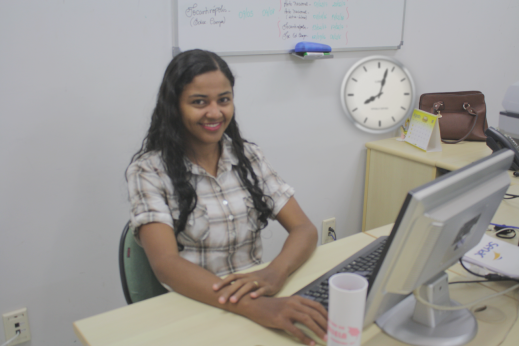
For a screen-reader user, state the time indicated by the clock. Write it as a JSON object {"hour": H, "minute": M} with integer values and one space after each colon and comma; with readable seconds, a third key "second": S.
{"hour": 8, "minute": 3}
